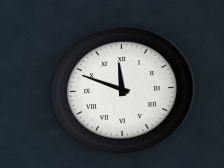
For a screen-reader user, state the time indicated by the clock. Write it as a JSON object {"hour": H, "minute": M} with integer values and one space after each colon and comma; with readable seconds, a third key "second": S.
{"hour": 11, "minute": 49}
